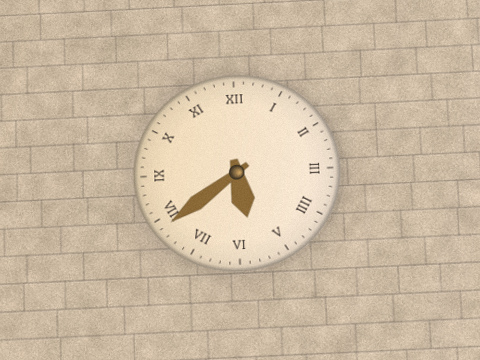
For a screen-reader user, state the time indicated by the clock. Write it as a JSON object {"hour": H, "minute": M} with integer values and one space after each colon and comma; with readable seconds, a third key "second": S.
{"hour": 5, "minute": 39}
